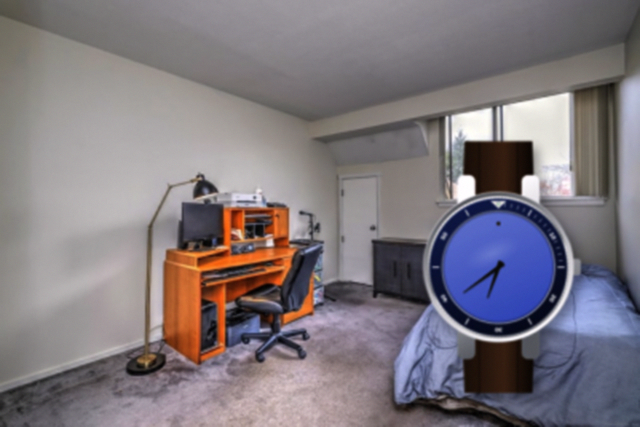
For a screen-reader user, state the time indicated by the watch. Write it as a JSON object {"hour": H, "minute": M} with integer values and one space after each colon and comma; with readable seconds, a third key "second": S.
{"hour": 6, "minute": 39}
